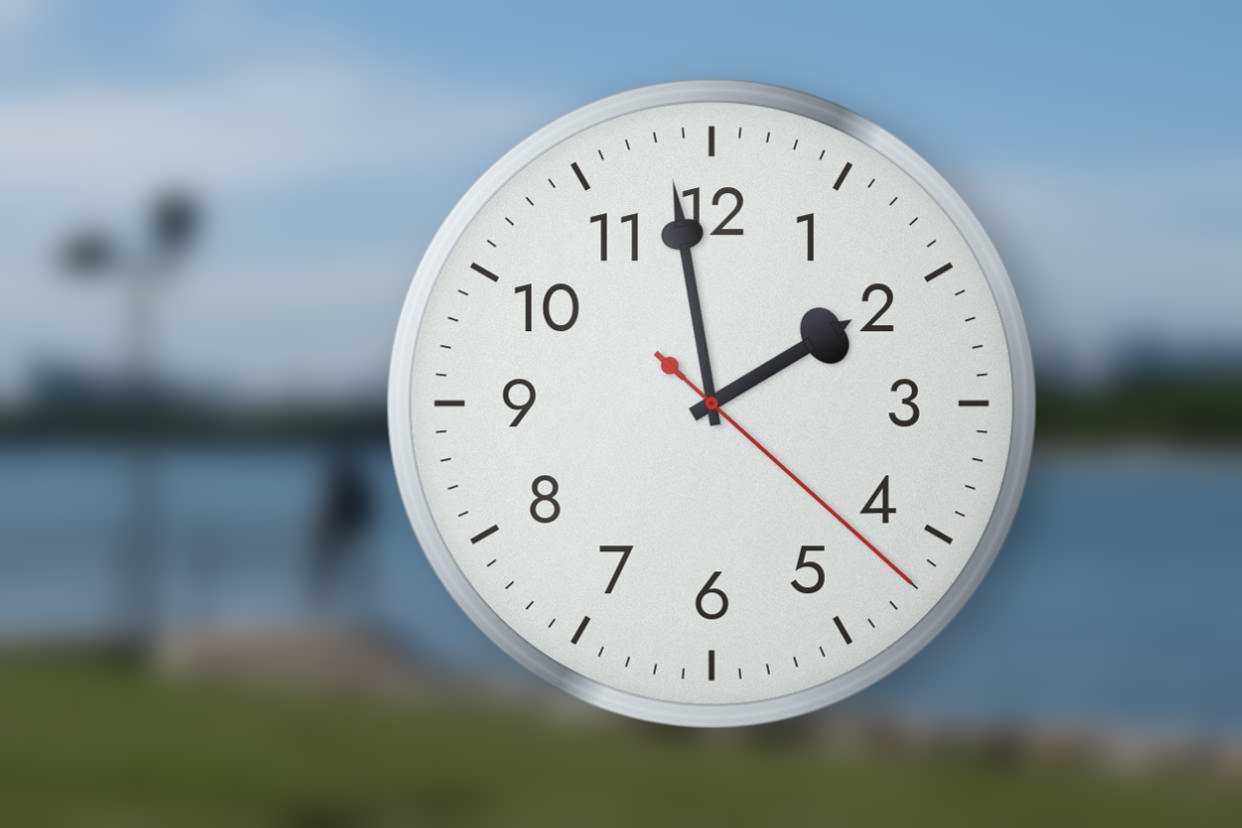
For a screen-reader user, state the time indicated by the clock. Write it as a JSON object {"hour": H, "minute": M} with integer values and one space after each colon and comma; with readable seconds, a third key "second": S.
{"hour": 1, "minute": 58, "second": 22}
